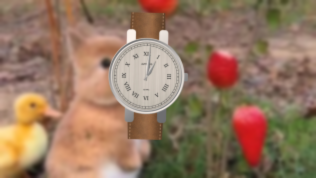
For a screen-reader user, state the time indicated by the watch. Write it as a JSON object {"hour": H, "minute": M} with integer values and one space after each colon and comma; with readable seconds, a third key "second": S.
{"hour": 1, "minute": 1}
